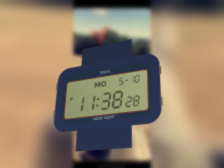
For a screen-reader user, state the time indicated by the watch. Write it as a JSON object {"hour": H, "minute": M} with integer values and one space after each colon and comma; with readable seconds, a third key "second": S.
{"hour": 11, "minute": 38, "second": 28}
